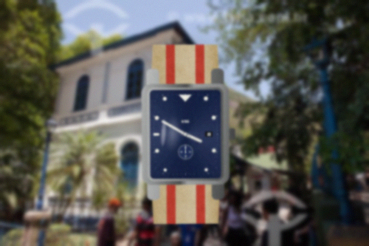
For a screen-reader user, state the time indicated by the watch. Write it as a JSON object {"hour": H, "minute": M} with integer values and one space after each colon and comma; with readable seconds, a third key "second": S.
{"hour": 3, "minute": 50}
